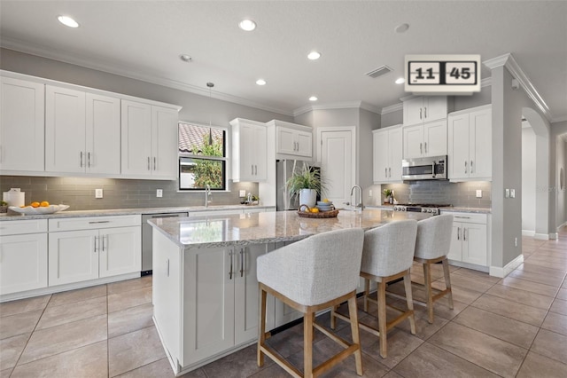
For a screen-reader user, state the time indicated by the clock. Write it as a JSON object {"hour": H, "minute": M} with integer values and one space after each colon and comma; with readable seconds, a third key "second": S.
{"hour": 11, "minute": 45}
